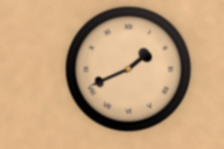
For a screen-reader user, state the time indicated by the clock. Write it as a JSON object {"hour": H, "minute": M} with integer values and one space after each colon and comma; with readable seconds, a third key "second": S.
{"hour": 1, "minute": 41}
